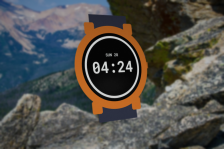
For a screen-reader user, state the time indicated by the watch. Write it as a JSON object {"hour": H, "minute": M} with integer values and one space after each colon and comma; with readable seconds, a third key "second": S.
{"hour": 4, "minute": 24}
